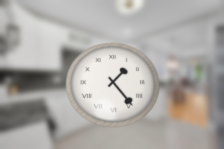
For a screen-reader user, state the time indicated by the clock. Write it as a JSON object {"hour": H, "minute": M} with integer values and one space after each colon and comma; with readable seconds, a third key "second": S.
{"hour": 1, "minute": 24}
